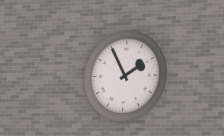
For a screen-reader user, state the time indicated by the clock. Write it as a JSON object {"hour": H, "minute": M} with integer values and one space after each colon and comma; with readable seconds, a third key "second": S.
{"hour": 1, "minute": 55}
